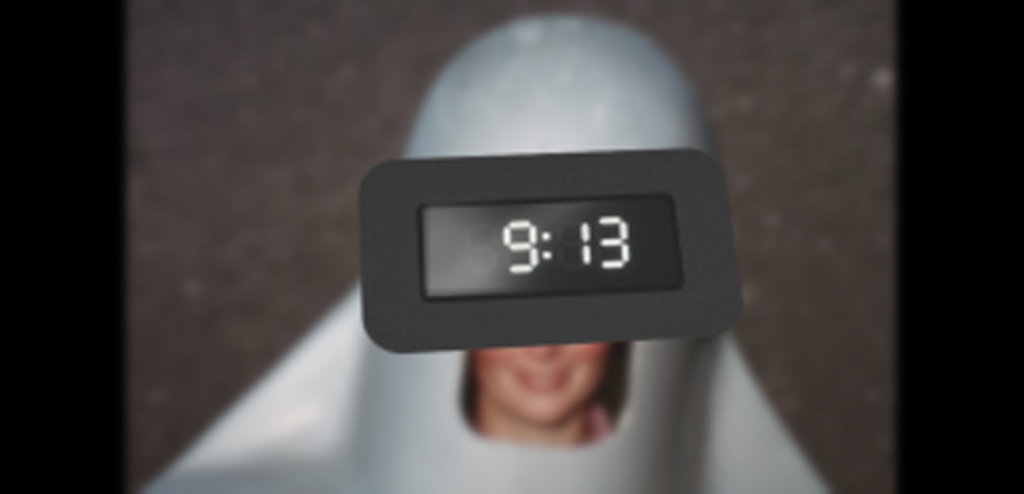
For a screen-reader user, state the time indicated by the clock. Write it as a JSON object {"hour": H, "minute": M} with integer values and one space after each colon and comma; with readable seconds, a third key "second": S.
{"hour": 9, "minute": 13}
